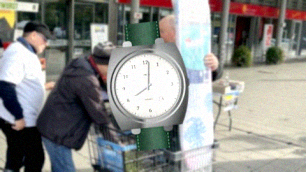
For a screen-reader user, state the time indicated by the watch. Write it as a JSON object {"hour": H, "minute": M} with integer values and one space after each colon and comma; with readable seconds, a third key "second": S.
{"hour": 8, "minute": 1}
